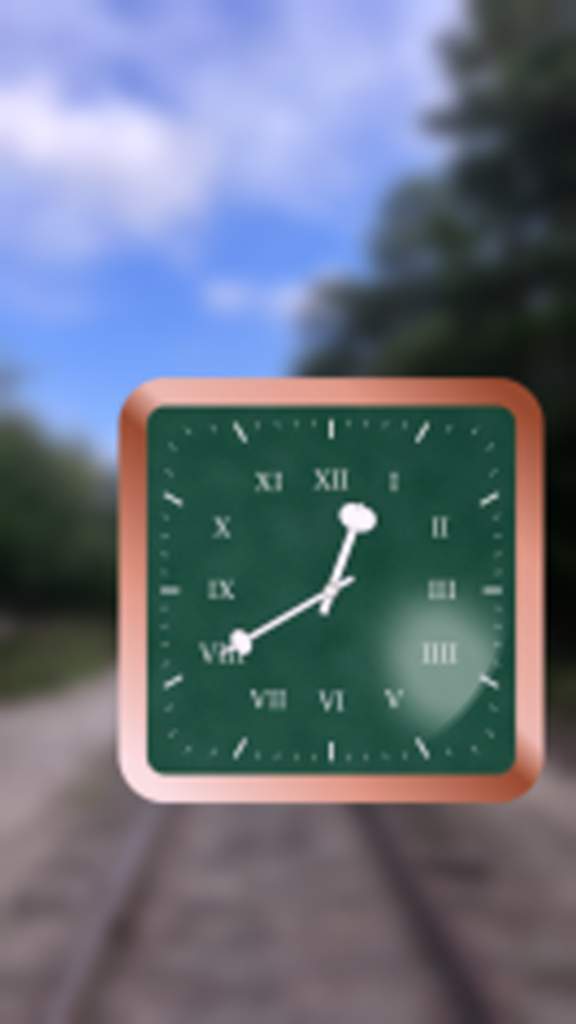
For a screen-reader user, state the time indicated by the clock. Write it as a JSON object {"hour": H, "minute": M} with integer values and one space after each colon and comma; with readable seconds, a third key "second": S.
{"hour": 12, "minute": 40}
